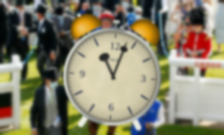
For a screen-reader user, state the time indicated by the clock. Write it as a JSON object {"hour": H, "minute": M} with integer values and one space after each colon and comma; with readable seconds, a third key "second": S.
{"hour": 11, "minute": 3}
